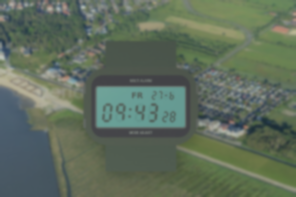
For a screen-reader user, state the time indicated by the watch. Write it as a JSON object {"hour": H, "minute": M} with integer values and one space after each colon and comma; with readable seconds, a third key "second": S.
{"hour": 9, "minute": 43, "second": 28}
